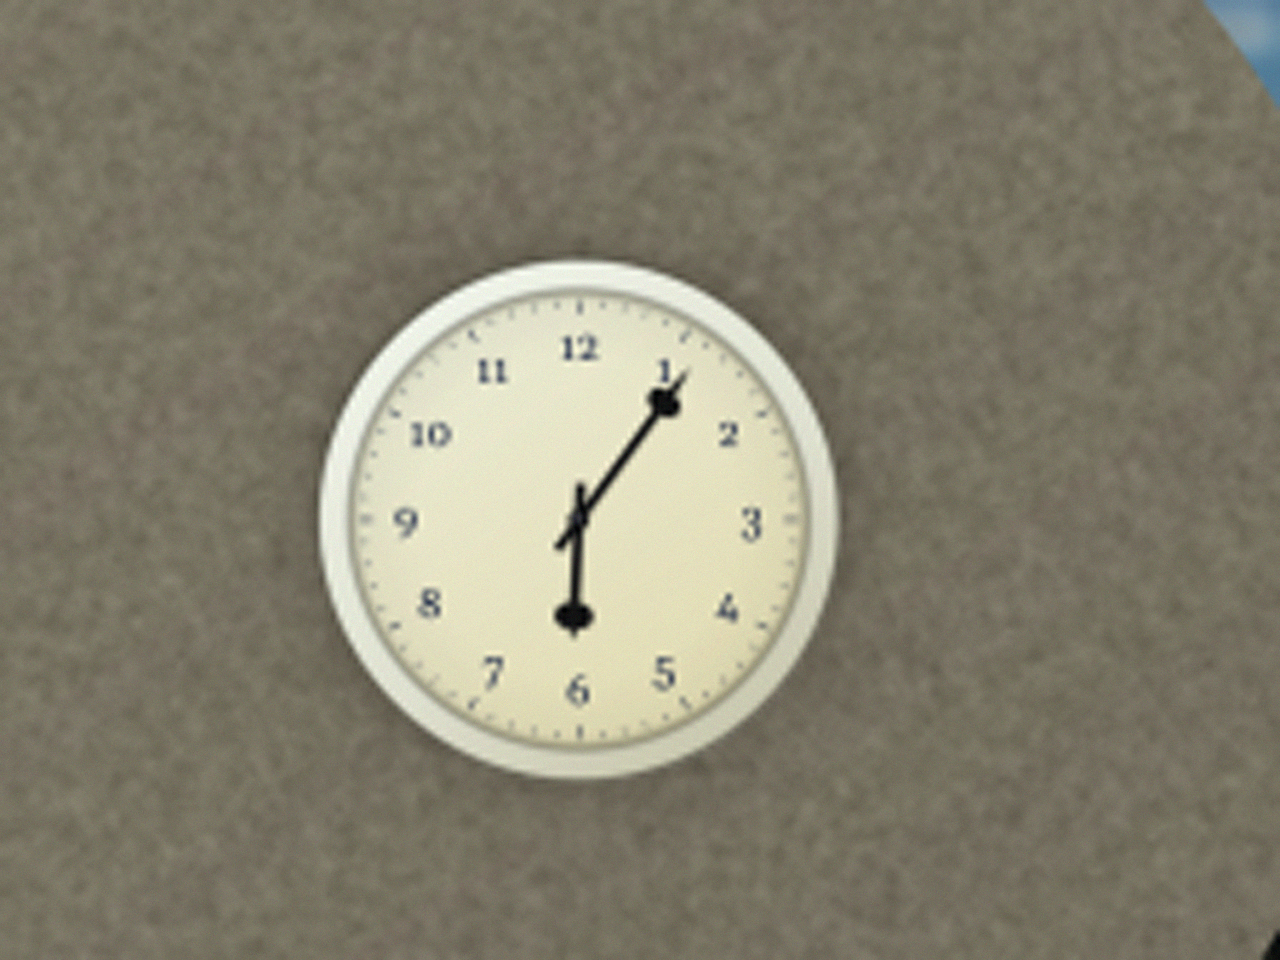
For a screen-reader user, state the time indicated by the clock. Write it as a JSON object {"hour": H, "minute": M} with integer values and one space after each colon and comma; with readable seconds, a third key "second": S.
{"hour": 6, "minute": 6}
